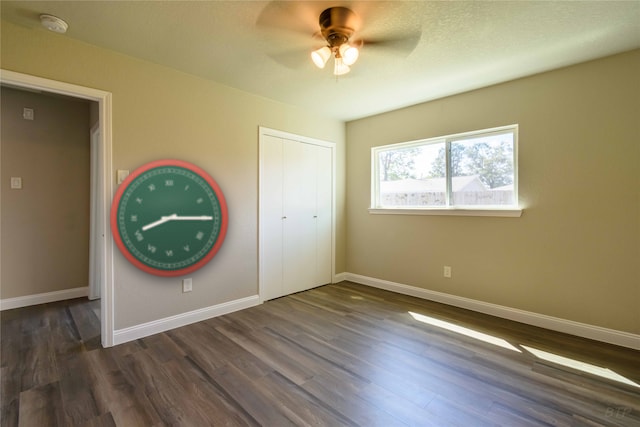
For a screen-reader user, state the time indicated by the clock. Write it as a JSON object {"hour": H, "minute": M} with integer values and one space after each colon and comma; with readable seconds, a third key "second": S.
{"hour": 8, "minute": 15}
